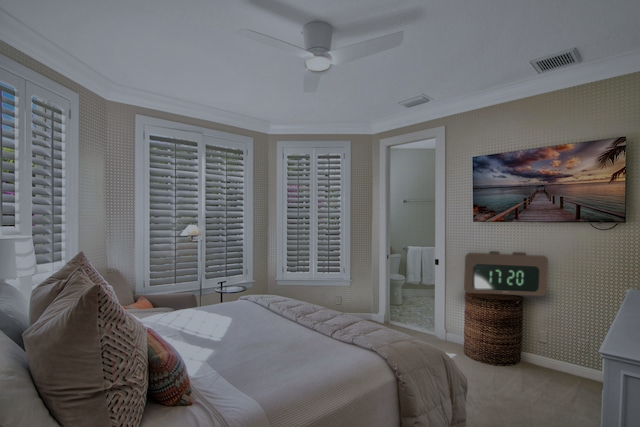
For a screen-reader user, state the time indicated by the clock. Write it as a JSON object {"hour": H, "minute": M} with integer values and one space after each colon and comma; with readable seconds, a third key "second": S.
{"hour": 17, "minute": 20}
